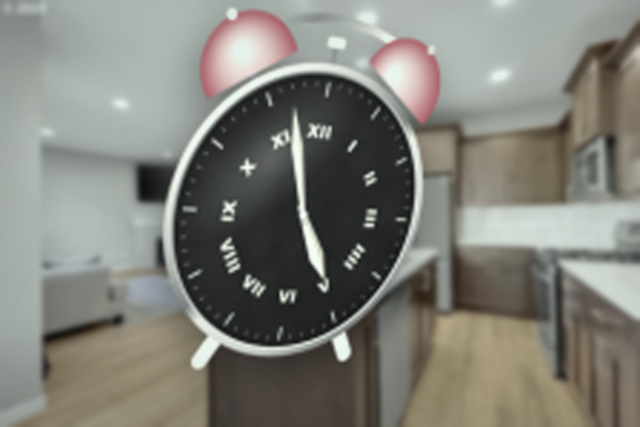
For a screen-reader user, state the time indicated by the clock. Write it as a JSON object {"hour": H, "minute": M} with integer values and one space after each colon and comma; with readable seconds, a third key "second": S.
{"hour": 4, "minute": 57}
